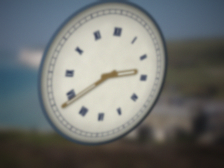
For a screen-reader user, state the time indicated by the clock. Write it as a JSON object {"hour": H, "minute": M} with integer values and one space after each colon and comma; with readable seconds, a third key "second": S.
{"hour": 2, "minute": 39}
